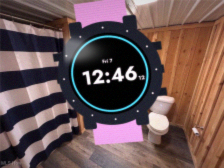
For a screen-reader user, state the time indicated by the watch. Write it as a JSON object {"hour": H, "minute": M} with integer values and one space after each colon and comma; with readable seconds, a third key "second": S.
{"hour": 12, "minute": 46}
